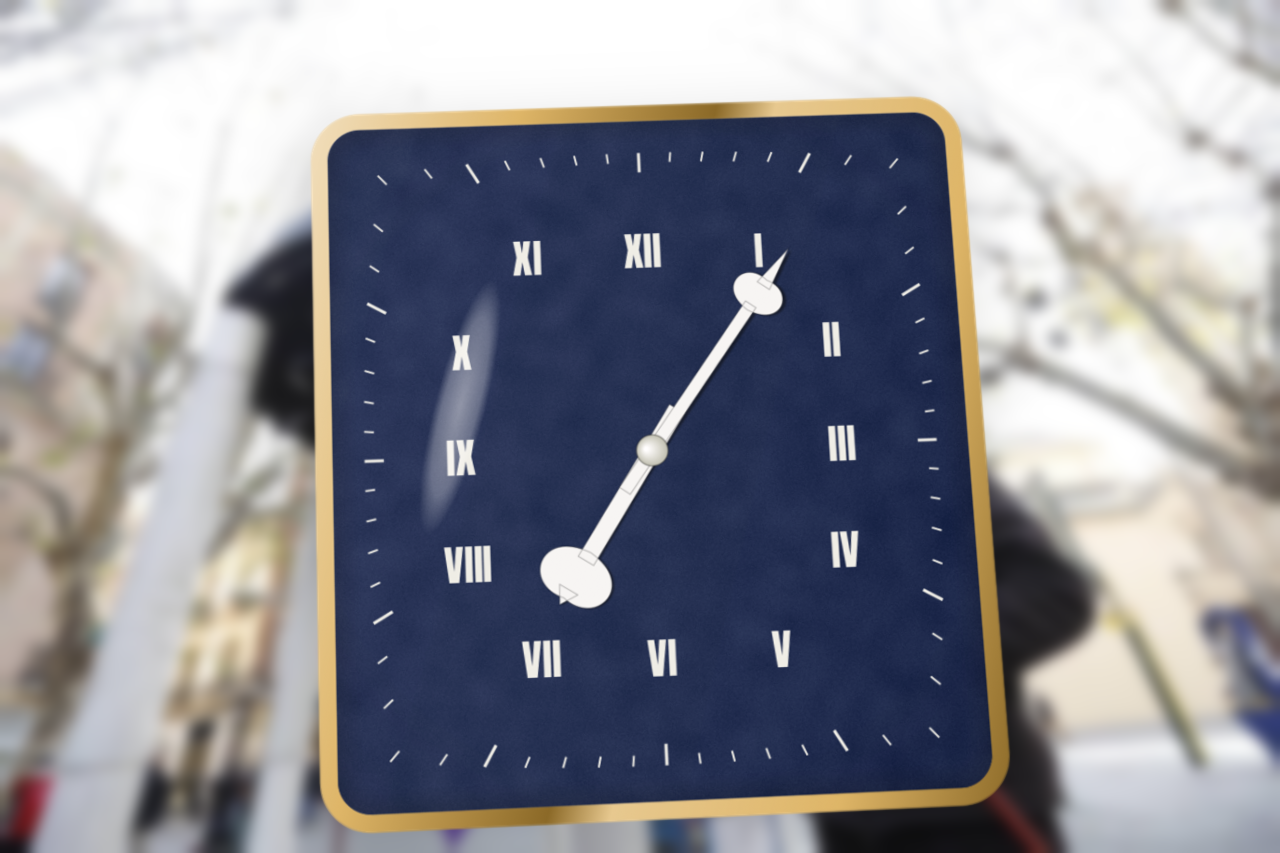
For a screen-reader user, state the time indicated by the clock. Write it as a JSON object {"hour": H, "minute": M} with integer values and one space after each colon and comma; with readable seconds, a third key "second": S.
{"hour": 7, "minute": 6}
